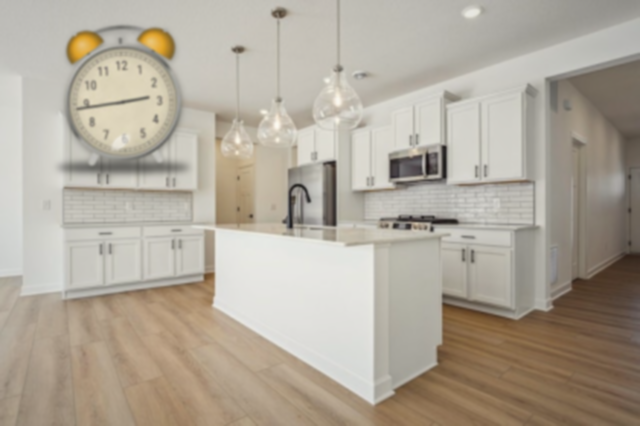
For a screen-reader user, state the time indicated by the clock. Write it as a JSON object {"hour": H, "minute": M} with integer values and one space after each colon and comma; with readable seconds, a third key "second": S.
{"hour": 2, "minute": 44}
